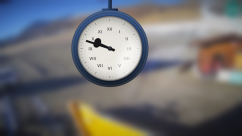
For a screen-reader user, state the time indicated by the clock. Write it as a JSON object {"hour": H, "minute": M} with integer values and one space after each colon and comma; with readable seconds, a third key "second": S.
{"hour": 9, "minute": 48}
